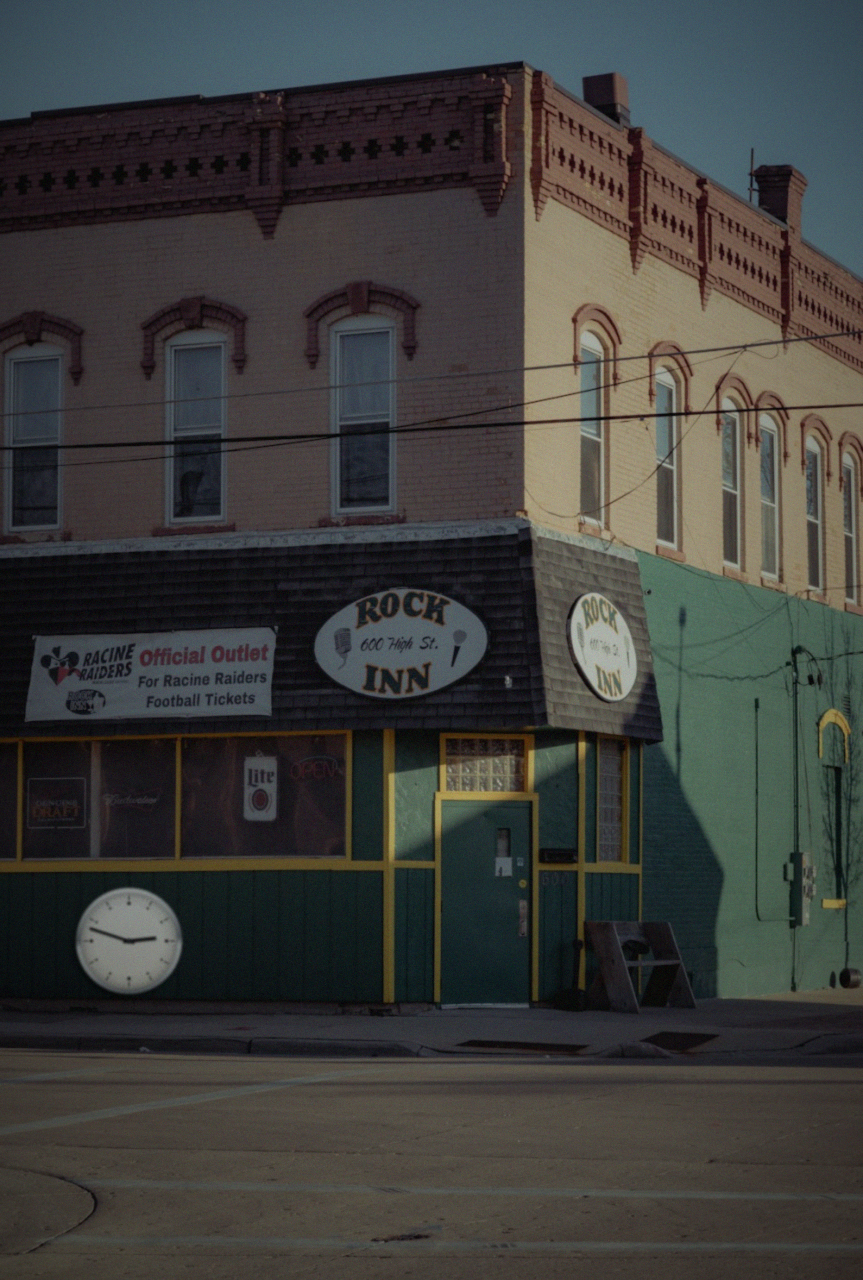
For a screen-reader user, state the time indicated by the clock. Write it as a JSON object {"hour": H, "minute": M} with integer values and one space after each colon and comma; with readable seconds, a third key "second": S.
{"hour": 2, "minute": 48}
